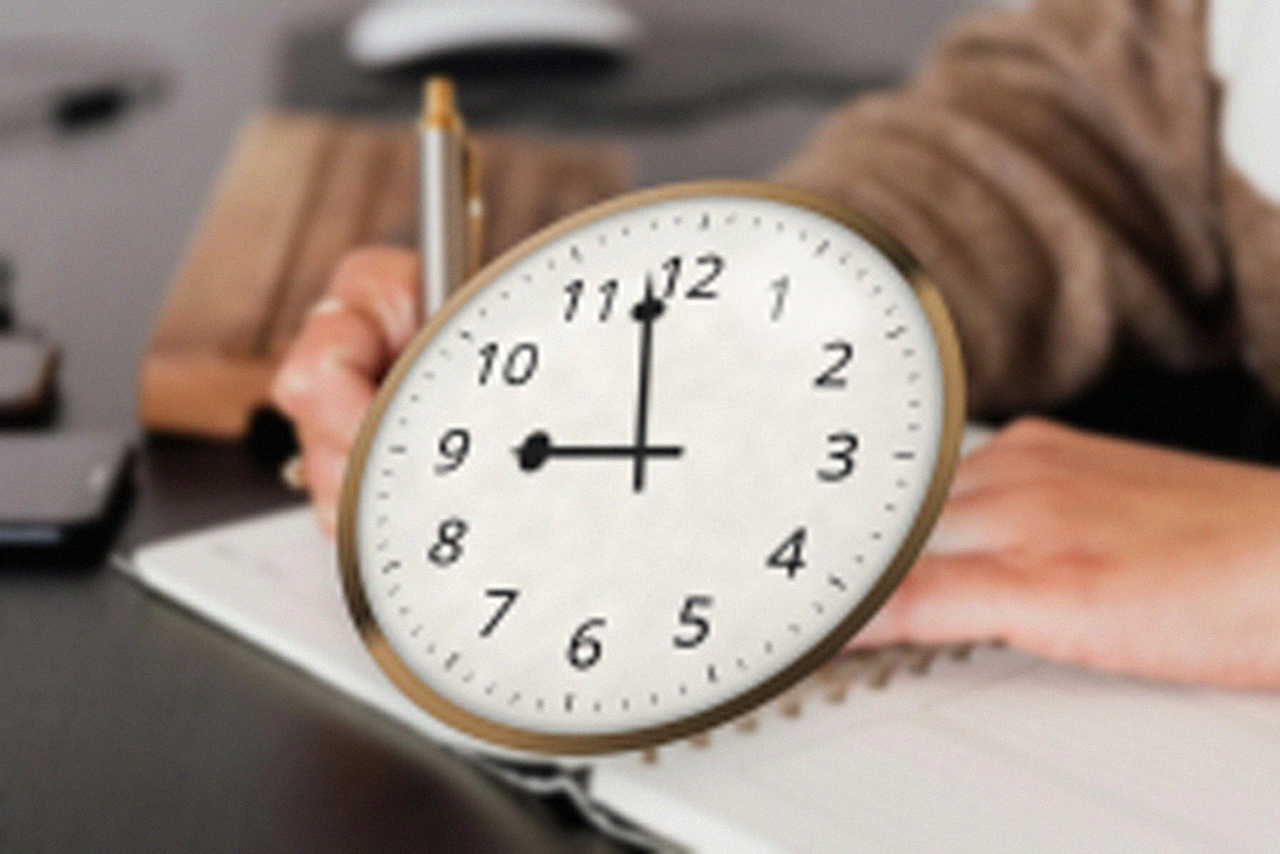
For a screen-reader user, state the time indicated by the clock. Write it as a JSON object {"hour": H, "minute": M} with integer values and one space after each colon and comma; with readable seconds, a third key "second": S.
{"hour": 8, "minute": 58}
